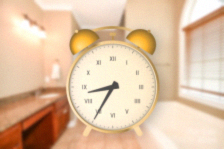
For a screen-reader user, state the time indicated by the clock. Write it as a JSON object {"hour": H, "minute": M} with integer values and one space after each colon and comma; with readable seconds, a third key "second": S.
{"hour": 8, "minute": 35}
